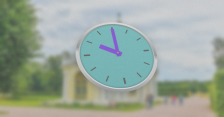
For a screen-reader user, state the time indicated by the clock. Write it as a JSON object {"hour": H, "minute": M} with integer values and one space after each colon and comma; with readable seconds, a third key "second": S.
{"hour": 10, "minute": 0}
